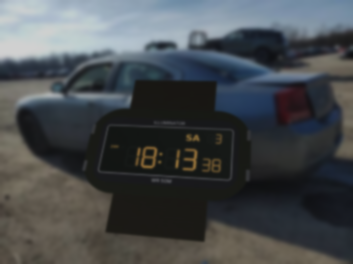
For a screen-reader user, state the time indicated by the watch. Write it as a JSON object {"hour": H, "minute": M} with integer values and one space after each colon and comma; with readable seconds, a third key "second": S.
{"hour": 18, "minute": 13, "second": 38}
